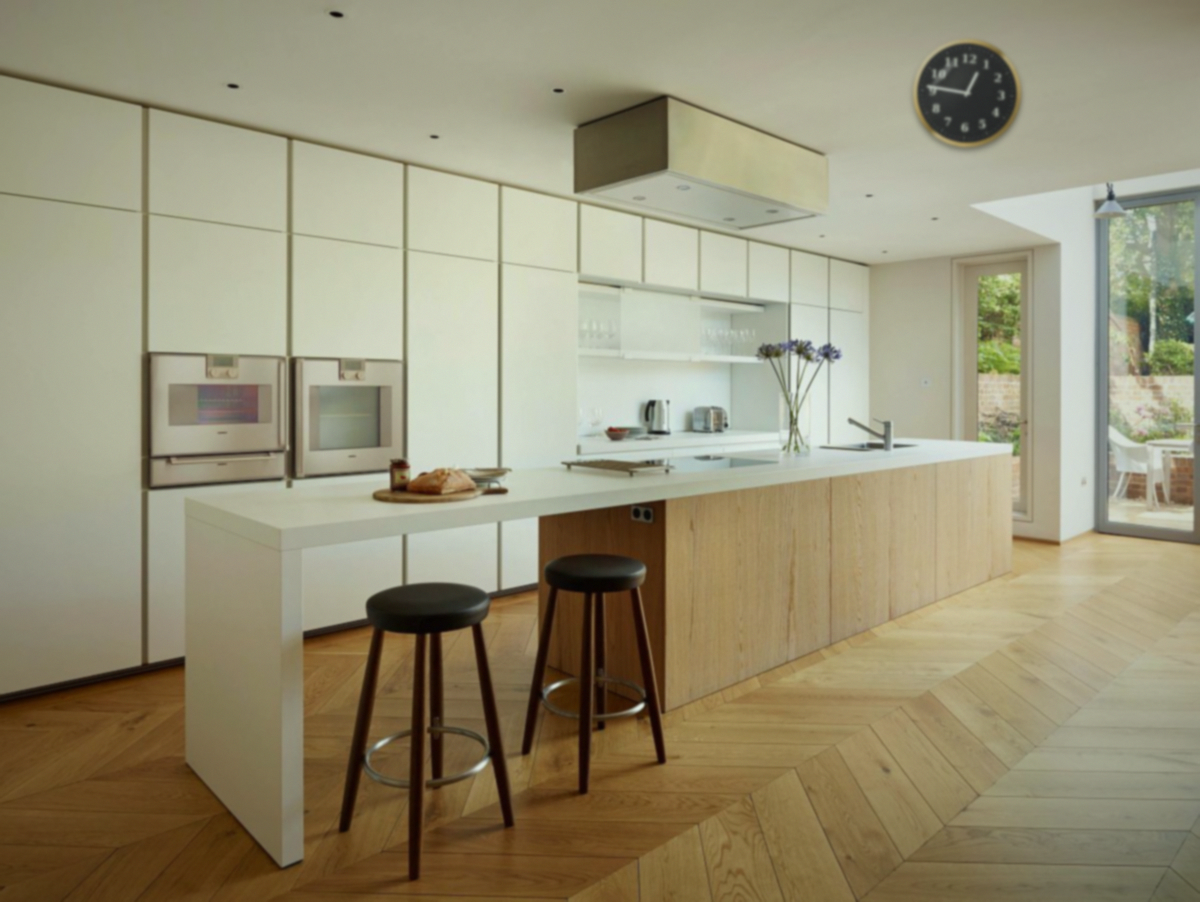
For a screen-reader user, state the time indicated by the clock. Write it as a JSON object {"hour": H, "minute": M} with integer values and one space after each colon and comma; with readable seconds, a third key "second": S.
{"hour": 12, "minute": 46}
